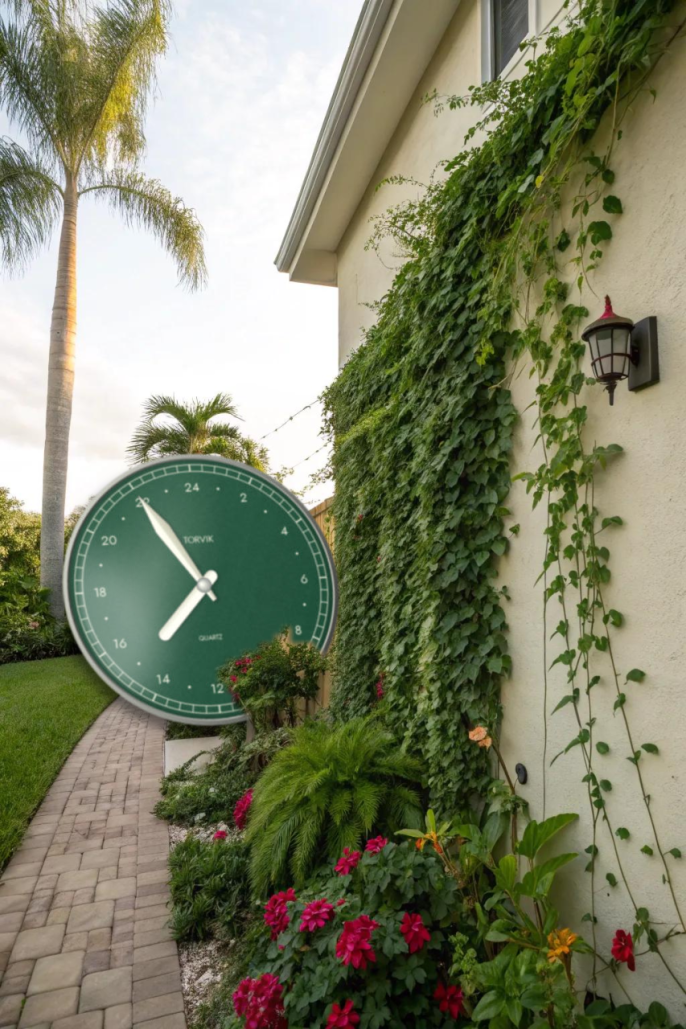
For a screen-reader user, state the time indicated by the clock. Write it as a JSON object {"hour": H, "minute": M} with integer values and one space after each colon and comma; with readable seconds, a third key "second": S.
{"hour": 14, "minute": 55}
